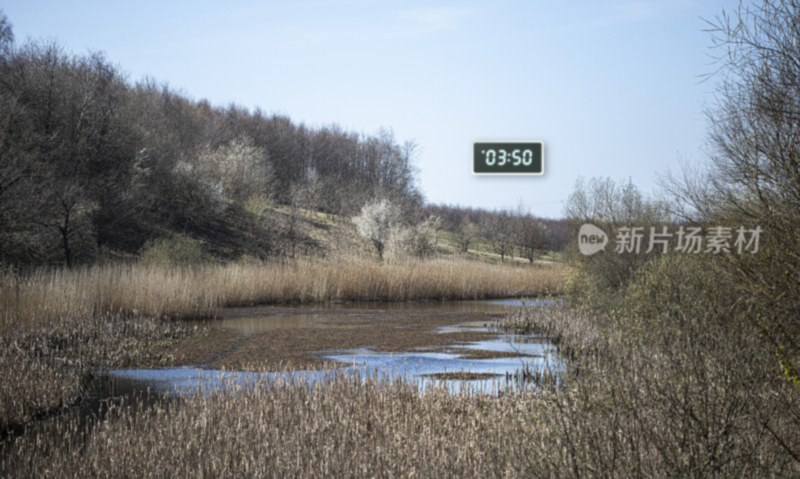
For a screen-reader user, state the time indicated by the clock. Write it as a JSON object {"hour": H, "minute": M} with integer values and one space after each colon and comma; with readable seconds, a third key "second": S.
{"hour": 3, "minute": 50}
